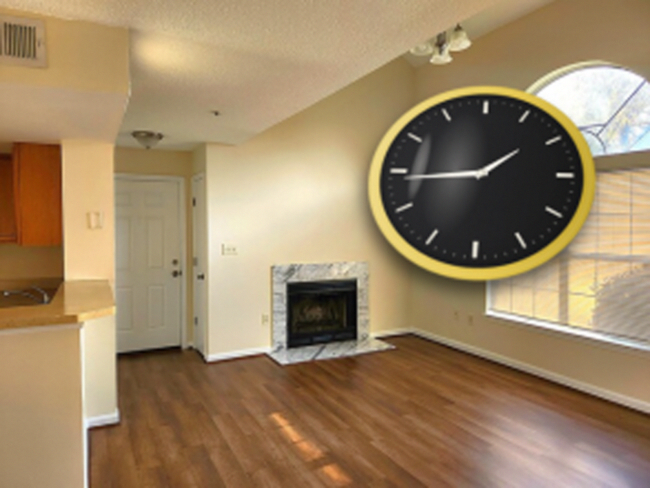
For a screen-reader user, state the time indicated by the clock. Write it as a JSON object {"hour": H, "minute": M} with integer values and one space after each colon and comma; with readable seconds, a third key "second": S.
{"hour": 1, "minute": 44}
